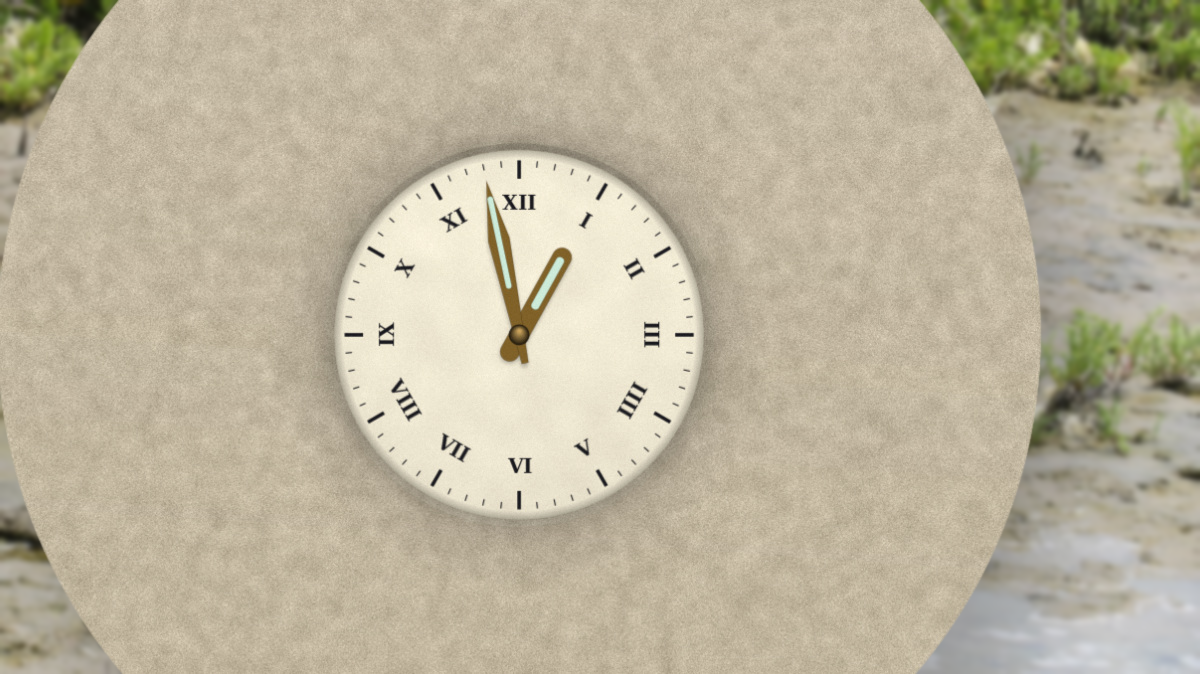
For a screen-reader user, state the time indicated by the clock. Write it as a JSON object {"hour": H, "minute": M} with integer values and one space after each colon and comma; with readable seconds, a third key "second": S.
{"hour": 12, "minute": 58}
